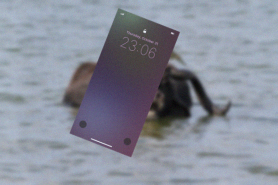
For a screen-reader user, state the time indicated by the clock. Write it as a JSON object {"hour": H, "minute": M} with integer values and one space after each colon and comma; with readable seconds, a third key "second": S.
{"hour": 23, "minute": 6}
